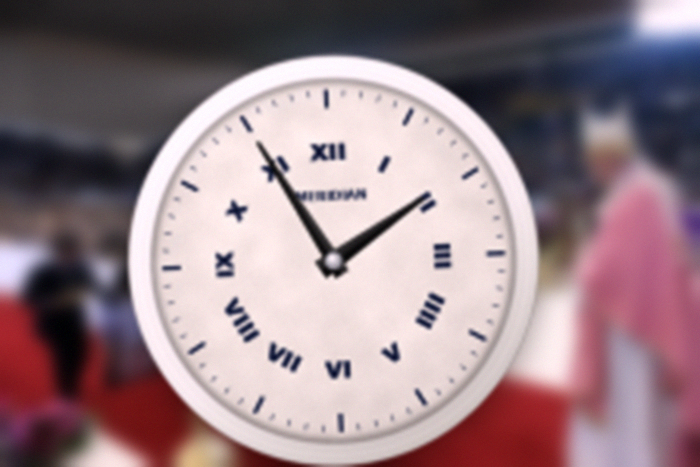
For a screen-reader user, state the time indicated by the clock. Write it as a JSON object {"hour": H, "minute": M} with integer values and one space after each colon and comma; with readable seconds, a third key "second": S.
{"hour": 1, "minute": 55}
